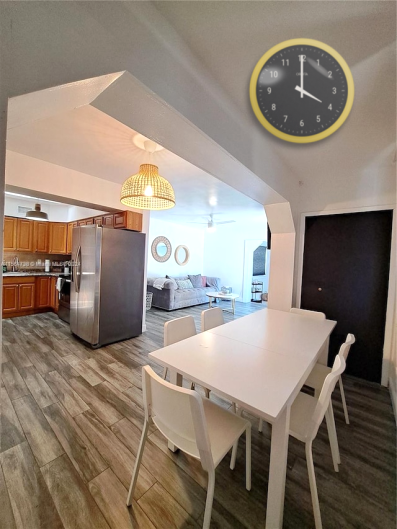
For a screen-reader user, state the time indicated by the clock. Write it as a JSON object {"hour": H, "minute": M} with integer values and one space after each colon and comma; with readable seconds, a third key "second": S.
{"hour": 4, "minute": 0}
